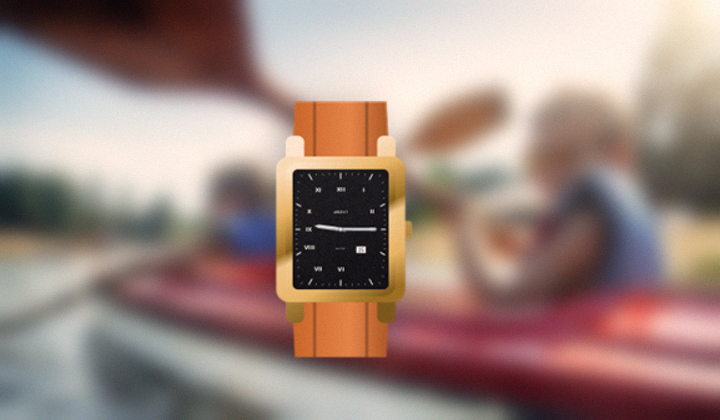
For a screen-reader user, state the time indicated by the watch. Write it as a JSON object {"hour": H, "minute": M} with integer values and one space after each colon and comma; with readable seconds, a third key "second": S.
{"hour": 9, "minute": 15}
